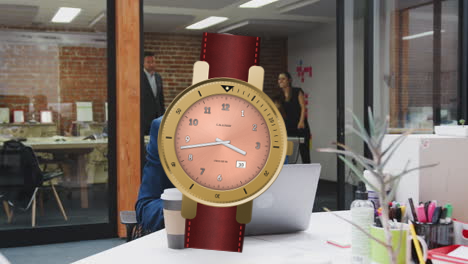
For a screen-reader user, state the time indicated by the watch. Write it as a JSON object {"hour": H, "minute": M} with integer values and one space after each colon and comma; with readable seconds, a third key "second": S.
{"hour": 3, "minute": 43}
